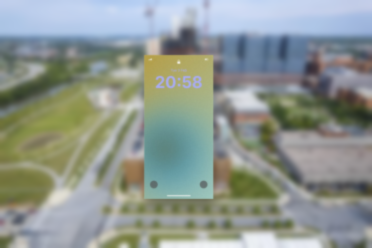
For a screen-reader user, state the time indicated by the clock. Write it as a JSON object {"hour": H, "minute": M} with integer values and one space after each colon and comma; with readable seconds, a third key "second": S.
{"hour": 20, "minute": 58}
